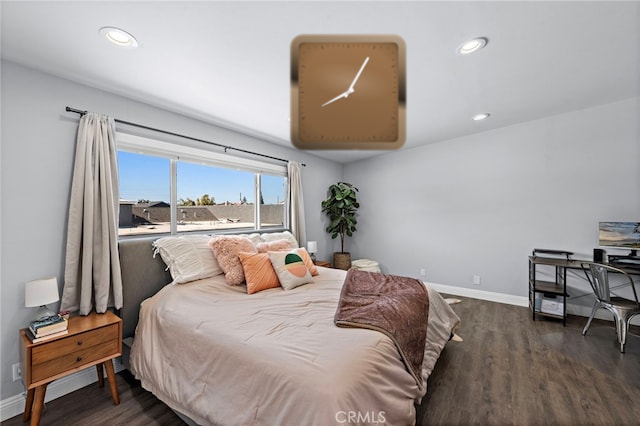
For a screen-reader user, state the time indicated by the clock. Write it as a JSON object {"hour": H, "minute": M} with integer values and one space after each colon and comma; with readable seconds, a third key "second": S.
{"hour": 8, "minute": 5}
